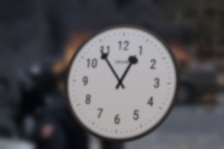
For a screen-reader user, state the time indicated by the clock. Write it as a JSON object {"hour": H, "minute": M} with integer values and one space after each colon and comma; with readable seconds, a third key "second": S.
{"hour": 12, "minute": 54}
